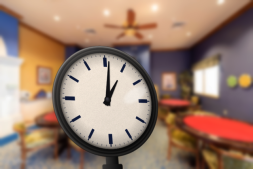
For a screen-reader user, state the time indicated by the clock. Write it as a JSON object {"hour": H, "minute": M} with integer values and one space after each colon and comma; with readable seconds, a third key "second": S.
{"hour": 1, "minute": 1}
